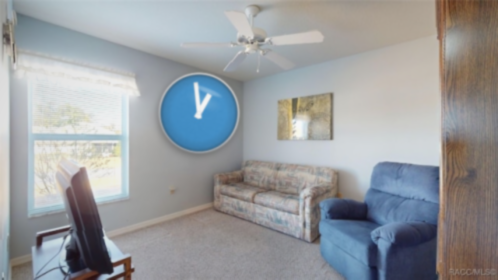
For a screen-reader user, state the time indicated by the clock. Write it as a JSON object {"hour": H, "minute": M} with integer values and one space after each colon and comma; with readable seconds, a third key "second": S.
{"hour": 12, "minute": 59}
